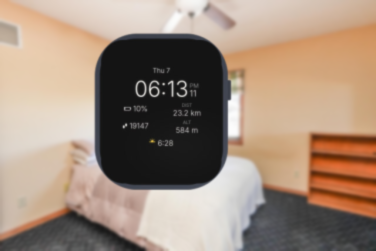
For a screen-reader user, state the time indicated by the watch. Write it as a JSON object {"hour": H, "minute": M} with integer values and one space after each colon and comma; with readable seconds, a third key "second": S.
{"hour": 6, "minute": 13}
